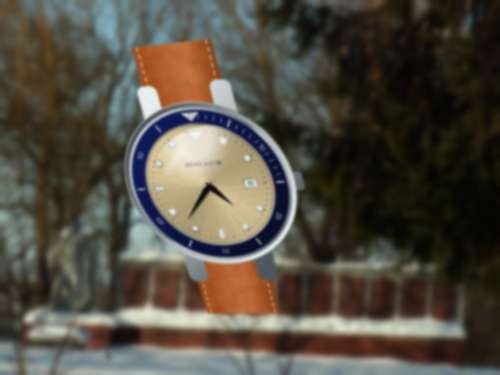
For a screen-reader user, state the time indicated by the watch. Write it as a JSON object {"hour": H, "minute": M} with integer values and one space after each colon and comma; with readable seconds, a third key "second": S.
{"hour": 4, "minute": 37}
